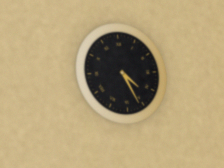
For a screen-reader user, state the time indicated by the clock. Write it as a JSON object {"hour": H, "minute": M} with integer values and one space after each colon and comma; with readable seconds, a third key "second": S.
{"hour": 4, "minute": 26}
